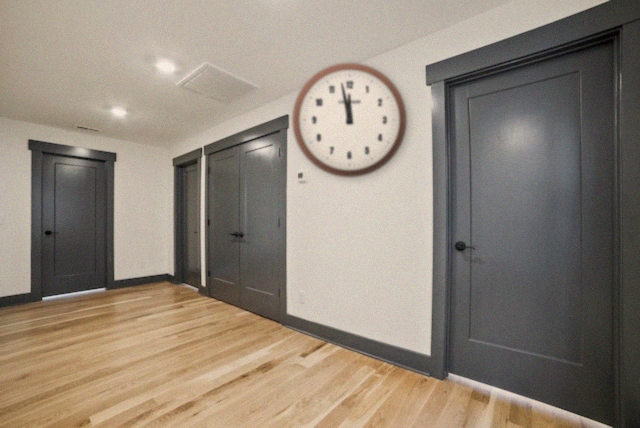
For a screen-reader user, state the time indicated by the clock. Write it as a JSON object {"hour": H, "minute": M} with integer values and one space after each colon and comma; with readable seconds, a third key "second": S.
{"hour": 11, "minute": 58}
